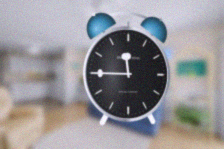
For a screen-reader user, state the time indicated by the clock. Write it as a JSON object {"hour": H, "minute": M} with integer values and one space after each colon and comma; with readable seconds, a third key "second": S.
{"hour": 11, "minute": 45}
